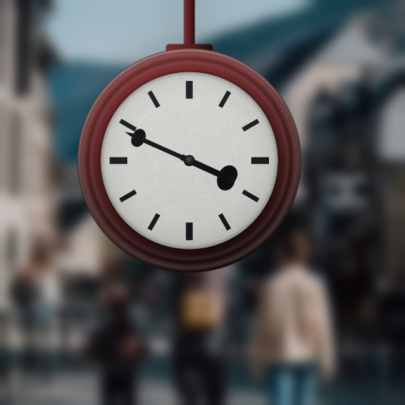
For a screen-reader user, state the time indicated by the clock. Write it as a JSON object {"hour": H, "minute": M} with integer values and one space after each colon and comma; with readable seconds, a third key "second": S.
{"hour": 3, "minute": 49}
